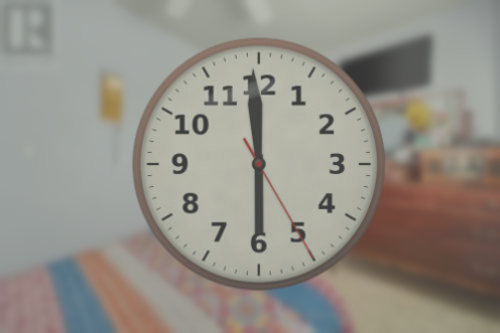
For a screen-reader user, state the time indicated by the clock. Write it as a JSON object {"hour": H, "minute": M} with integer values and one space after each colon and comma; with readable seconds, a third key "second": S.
{"hour": 5, "minute": 59, "second": 25}
